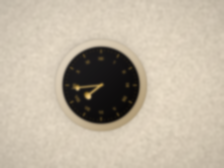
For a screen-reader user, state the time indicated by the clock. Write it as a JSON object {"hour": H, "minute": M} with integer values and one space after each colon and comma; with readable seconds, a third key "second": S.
{"hour": 7, "minute": 44}
